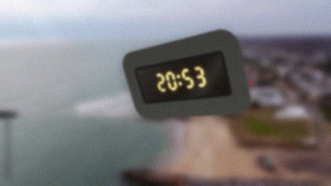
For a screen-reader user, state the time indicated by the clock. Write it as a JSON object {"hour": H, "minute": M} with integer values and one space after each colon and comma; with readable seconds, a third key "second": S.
{"hour": 20, "minute": 53}
